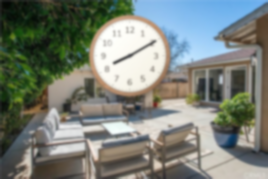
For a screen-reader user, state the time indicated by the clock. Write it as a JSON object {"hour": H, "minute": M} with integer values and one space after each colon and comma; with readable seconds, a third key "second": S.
{"hour": 8, "minute": 10}
